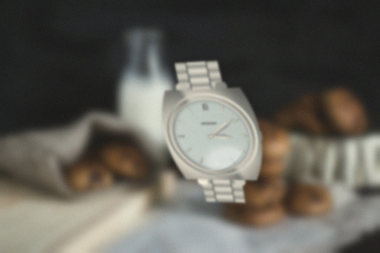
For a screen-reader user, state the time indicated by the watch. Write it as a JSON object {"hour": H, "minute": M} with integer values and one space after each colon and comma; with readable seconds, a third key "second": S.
{"hour": 3, "minute": 9}
